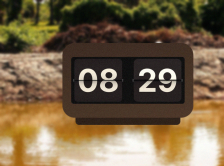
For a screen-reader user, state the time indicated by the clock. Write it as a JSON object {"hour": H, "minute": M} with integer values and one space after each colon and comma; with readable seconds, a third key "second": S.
{"hour": 8, "minute": 29}
